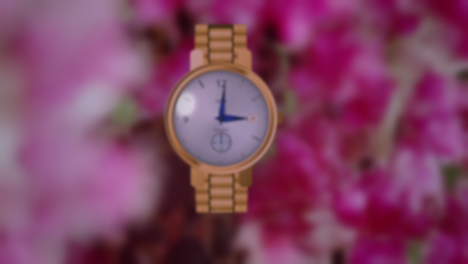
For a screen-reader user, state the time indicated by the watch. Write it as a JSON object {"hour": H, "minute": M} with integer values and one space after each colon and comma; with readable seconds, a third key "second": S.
{"hour": 3, "minute": 1}
